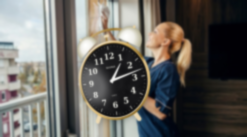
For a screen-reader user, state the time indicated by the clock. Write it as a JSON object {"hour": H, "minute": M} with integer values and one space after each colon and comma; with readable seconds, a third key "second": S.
{"hour": 1, "minute": 13}
